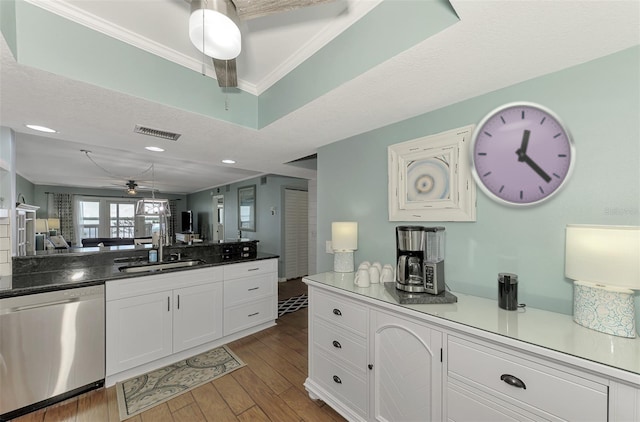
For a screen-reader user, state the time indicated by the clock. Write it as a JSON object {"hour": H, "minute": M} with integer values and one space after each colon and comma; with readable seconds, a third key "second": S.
{"hour": 12, "minute": 22}
